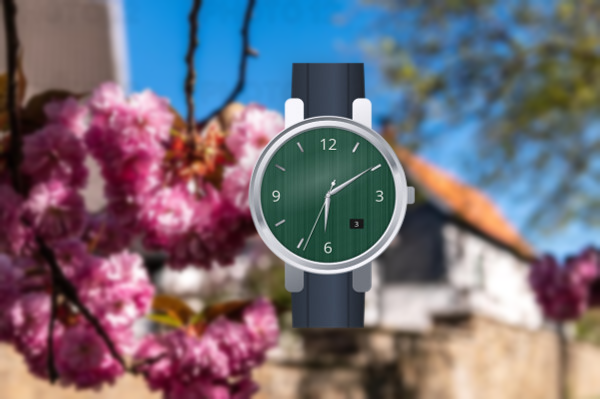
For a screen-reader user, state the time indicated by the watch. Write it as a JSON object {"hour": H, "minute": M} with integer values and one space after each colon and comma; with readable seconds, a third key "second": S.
{"hour": 6, "minute": 9, "second": 34}
